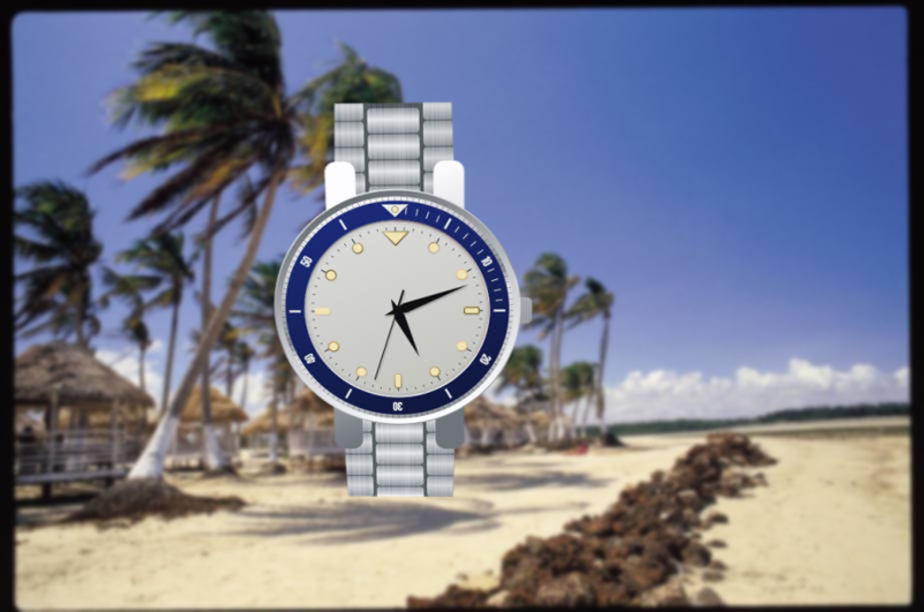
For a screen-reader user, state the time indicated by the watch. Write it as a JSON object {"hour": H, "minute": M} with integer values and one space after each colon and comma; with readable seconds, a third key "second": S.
{"hour": 5, "minute": 11, "second": 33}
